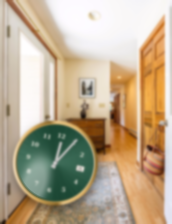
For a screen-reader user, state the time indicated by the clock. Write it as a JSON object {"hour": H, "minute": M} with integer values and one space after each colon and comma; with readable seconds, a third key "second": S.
{"hour": 12, "minute": 5}
